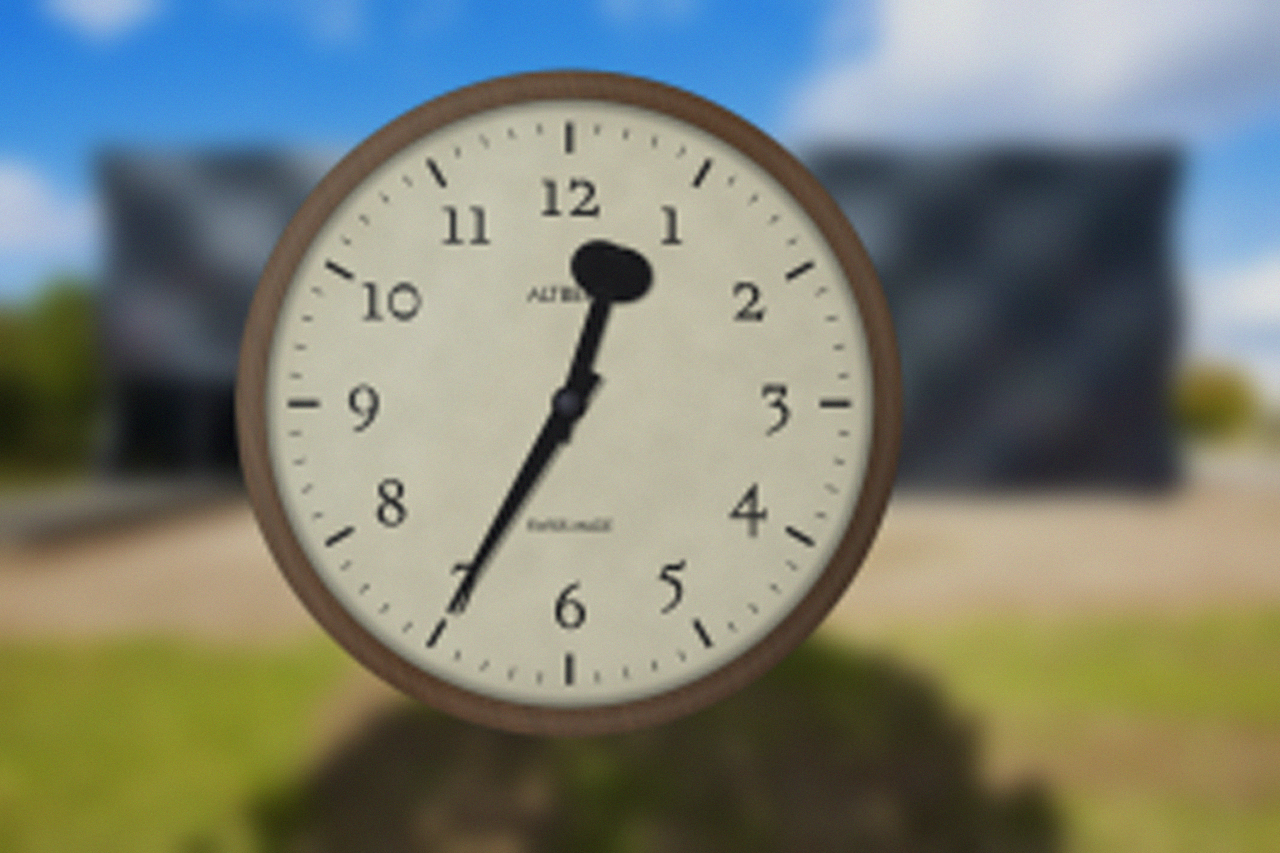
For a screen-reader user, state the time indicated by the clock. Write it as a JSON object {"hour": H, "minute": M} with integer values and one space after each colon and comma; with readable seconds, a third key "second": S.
{"hour": 12, "minute": 35}
